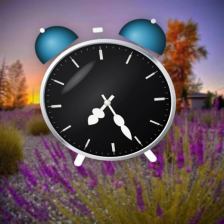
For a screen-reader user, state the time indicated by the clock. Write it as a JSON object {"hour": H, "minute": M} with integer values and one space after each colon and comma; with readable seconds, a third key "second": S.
{"hour": 7, "minute": 26}
